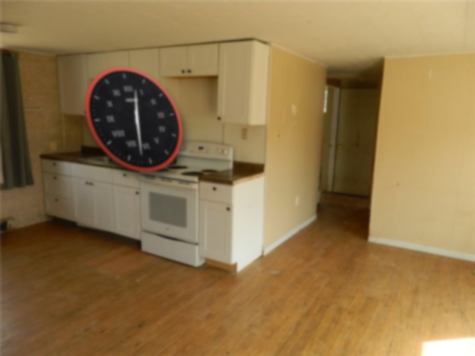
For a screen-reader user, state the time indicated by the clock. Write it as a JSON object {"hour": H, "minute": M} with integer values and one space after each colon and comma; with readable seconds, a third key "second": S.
{"hour": 12, "minute": 32}
